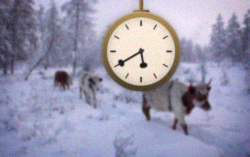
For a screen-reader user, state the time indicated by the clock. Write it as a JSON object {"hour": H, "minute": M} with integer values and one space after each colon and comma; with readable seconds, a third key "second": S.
{"hour": 5, "minute": 40}
